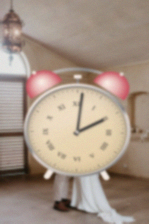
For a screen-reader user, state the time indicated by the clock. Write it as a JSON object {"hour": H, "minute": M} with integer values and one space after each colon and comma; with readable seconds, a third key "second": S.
{"hour": 2, "minute": 1}
